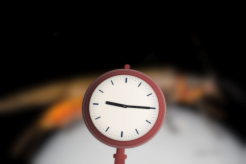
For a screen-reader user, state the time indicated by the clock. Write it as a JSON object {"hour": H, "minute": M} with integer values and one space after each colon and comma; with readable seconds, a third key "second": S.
{"hour": 9, "minute": 15}
